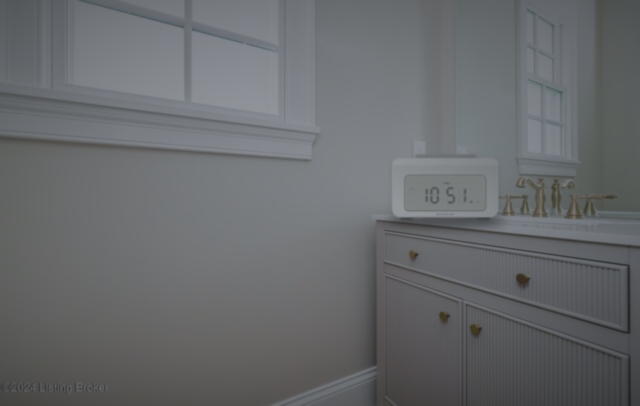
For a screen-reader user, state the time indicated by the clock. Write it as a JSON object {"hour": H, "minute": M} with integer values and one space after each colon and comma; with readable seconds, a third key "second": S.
{"hour": 10, "minute": 51}
